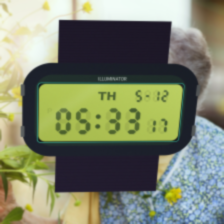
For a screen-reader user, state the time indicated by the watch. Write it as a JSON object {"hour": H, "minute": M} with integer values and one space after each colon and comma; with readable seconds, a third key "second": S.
{"hour": 5, "minute": 33, "second": 17}
